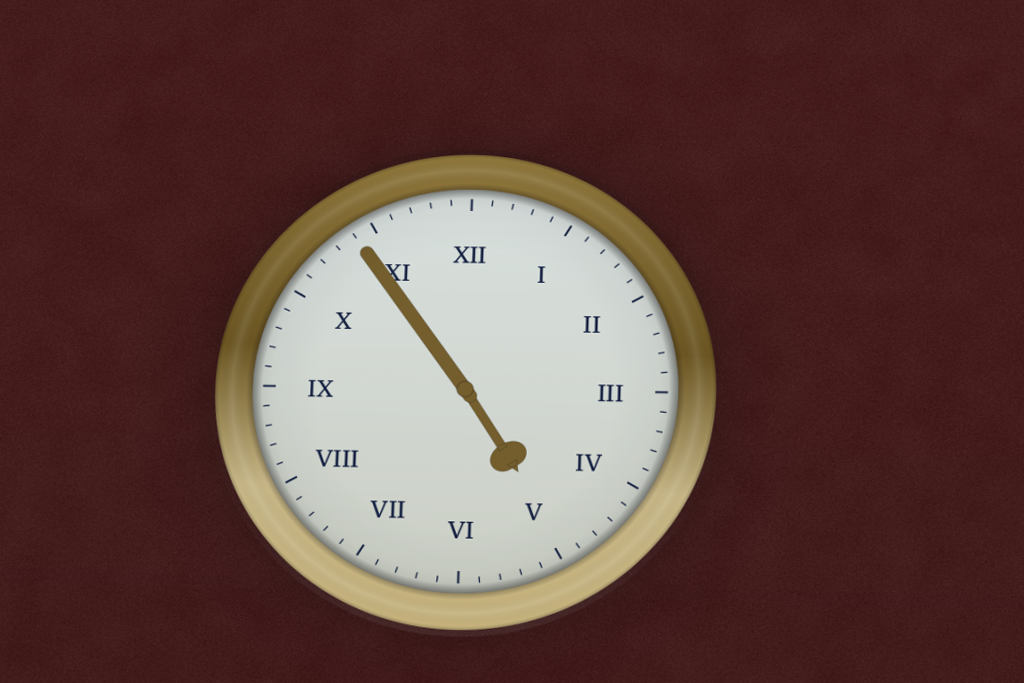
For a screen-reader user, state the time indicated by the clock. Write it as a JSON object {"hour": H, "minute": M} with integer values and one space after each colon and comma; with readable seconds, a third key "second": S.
{"hour": 4, "minute": 54}
